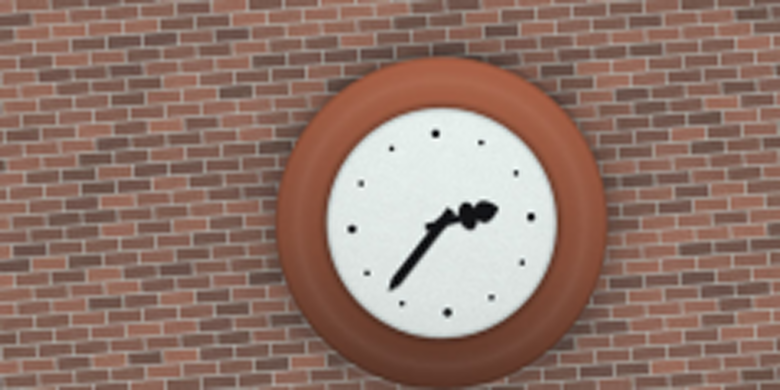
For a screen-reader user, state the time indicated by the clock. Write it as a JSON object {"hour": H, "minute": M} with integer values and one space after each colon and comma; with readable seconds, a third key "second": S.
{"hour": 2, "minute": 37}
